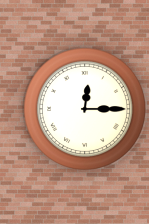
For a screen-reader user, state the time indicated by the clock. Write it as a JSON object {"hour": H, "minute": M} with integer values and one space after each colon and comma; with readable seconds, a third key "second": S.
{"hour": 12, "minute": 15}
